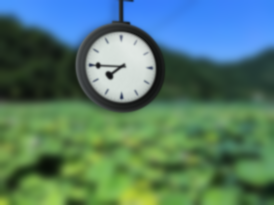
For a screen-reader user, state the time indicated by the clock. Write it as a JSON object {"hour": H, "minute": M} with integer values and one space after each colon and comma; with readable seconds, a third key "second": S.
{"hour": 7, "minute": 45}
